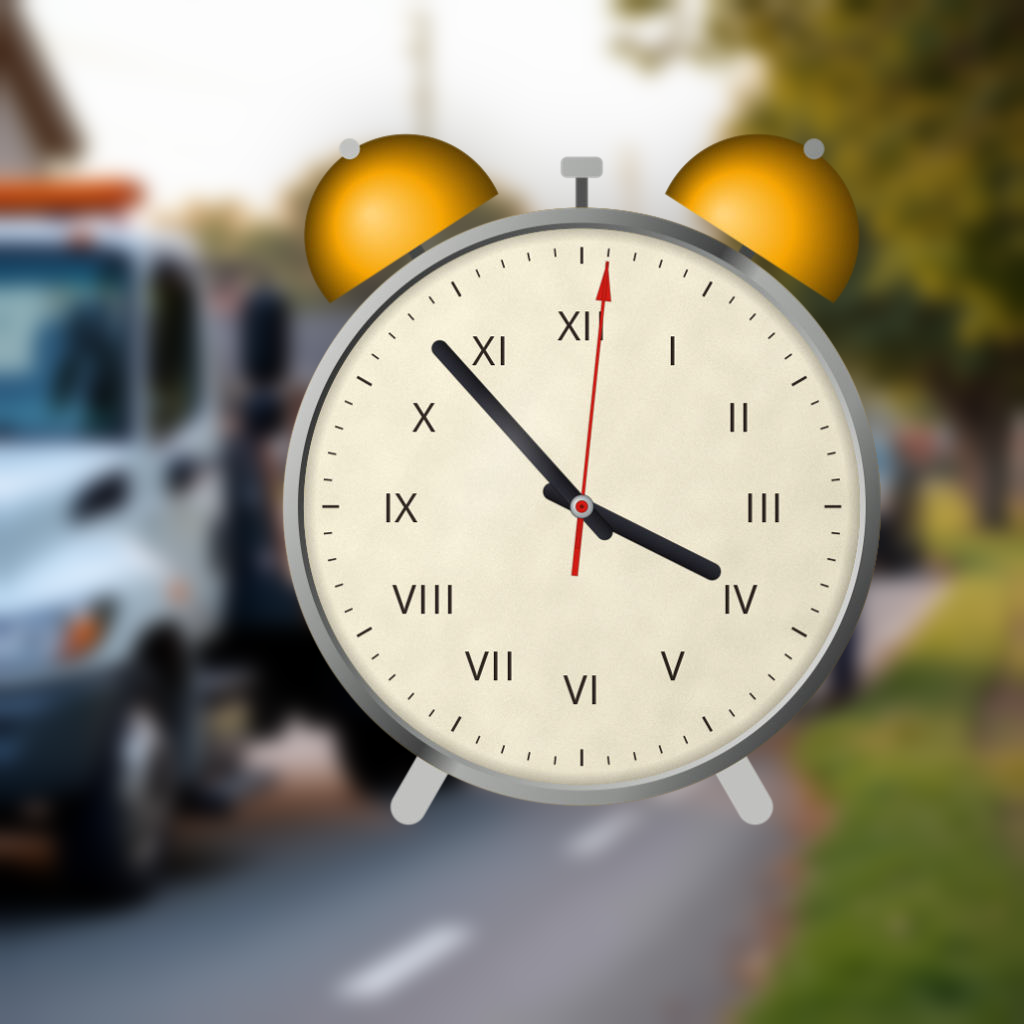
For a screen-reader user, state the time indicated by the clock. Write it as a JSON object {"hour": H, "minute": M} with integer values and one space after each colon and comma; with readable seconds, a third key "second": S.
{"hour": 3, "minute": 53, "second": 1}
